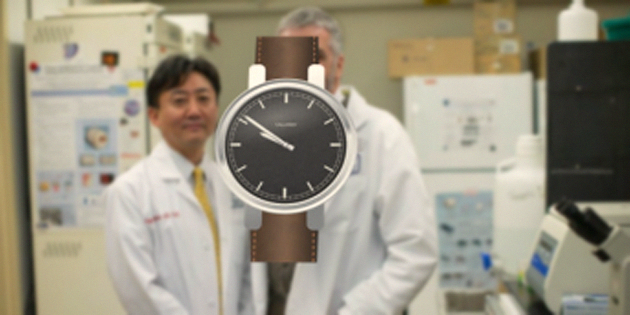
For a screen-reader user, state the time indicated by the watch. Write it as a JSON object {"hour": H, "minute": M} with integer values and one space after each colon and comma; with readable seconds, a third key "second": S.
{"hour": 9, "minute": 51}
